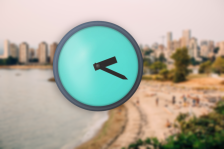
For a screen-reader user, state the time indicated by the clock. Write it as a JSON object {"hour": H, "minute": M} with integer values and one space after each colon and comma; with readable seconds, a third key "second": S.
{"hour": 2, "minute": 19}
